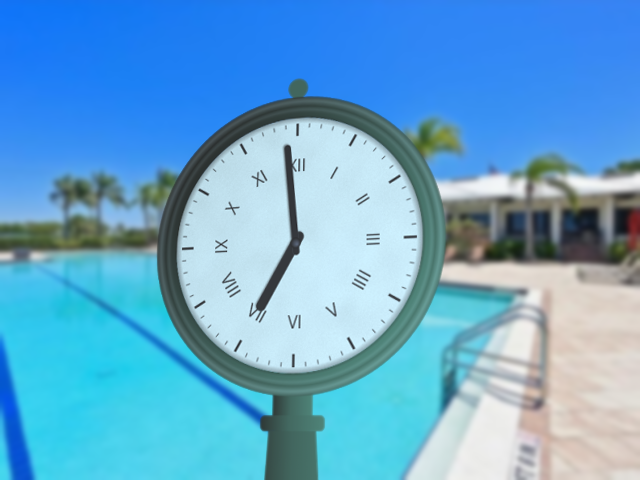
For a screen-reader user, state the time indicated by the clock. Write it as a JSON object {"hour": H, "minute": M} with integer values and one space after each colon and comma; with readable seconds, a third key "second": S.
{"hour": 6, "minute": 59}
